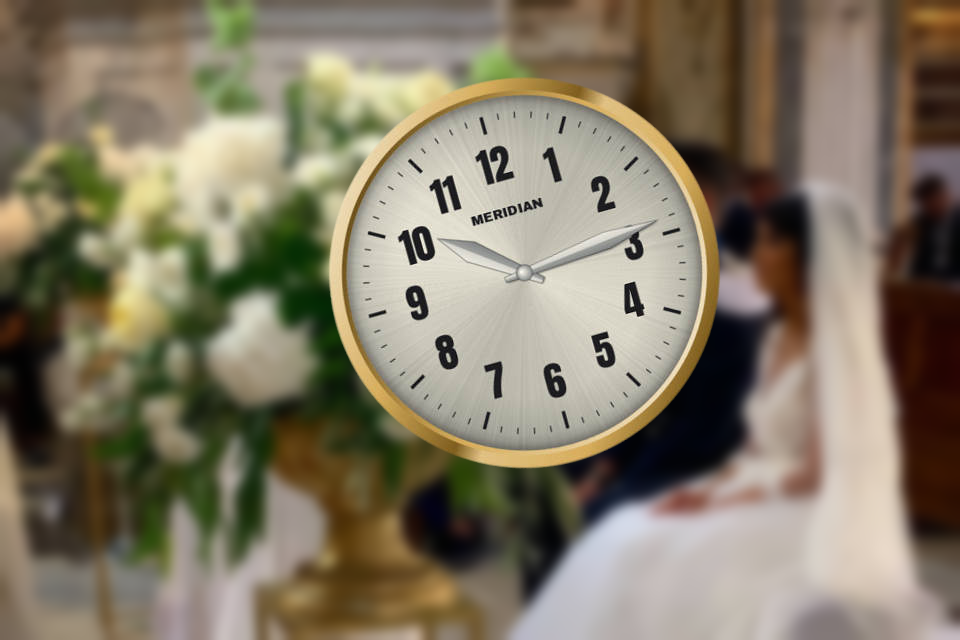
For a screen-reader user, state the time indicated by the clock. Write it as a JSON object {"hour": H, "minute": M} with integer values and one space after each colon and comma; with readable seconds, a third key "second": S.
{"hour": 10, "minute": 14}
